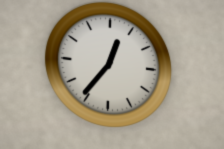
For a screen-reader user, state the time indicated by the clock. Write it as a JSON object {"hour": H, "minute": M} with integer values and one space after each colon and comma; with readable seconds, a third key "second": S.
{"hour": 12, "minute": 36}
